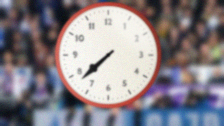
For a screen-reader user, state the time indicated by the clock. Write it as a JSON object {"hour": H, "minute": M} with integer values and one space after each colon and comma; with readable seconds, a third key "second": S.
{"hour": 7, "minute": 38}
